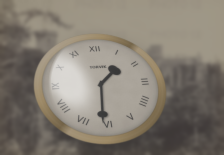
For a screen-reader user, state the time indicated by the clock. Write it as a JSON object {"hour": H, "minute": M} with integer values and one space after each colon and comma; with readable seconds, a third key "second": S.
{"hour": 1, "minute": 31}
